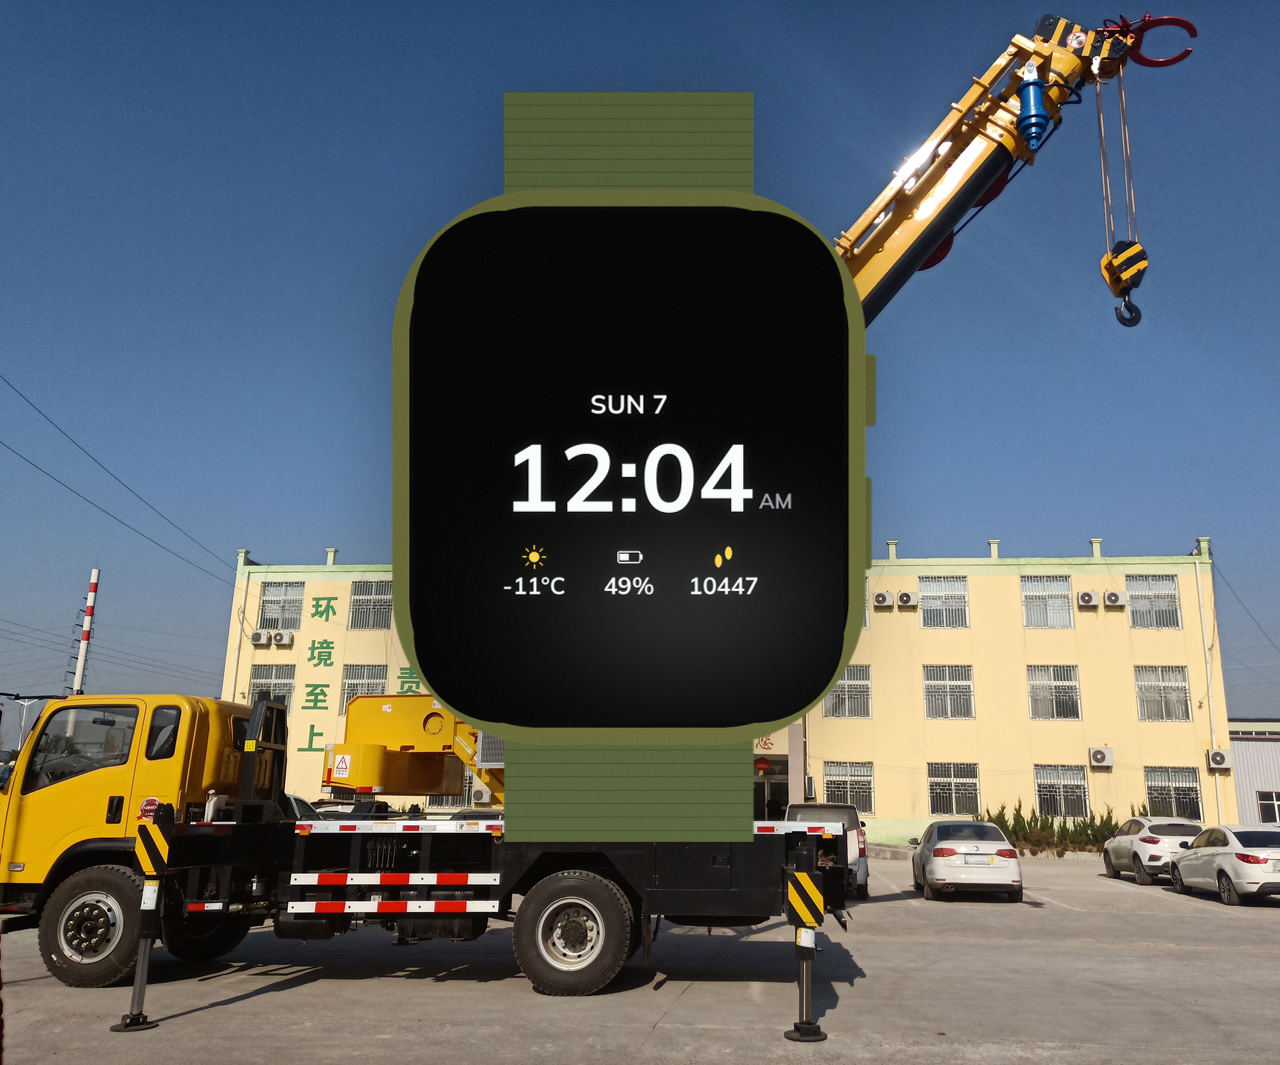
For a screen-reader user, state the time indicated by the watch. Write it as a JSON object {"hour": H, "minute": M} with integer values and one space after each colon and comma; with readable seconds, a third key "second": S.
{"hour": 12, "minute": 4}
